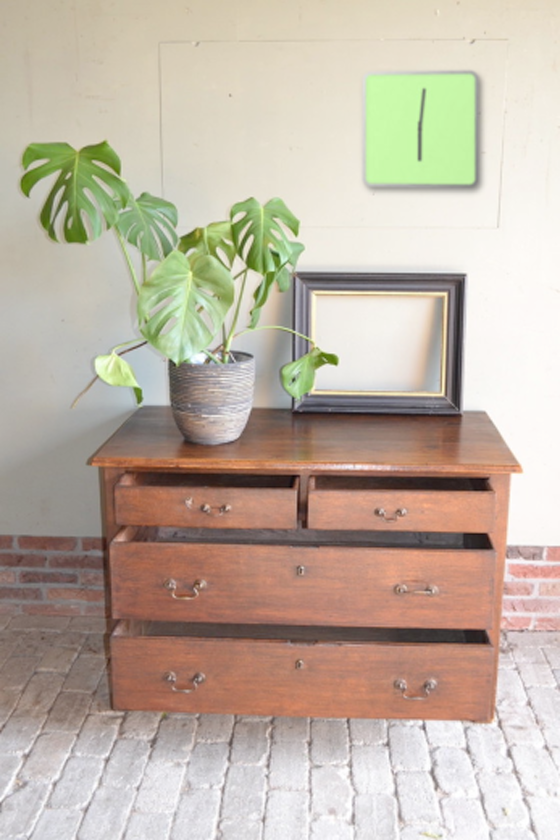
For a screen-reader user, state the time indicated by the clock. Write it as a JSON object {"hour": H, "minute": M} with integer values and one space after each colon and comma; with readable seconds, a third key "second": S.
{"hour": 6, "minute": 1}
